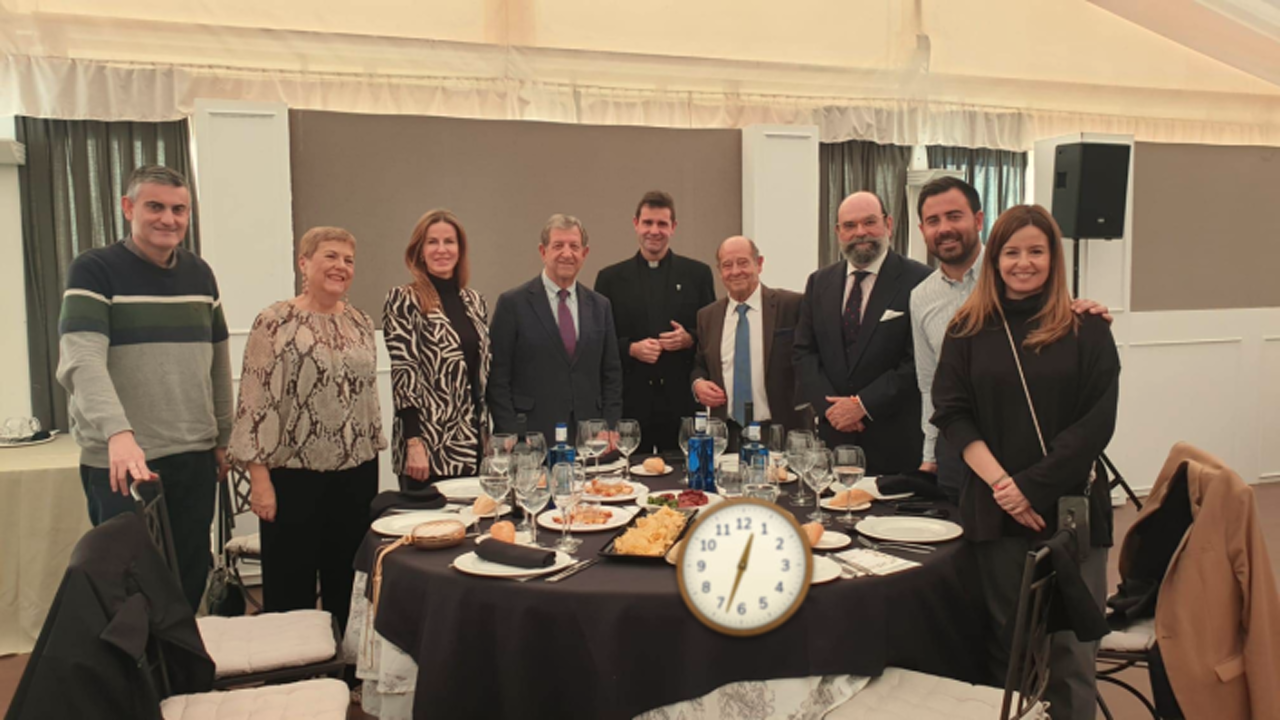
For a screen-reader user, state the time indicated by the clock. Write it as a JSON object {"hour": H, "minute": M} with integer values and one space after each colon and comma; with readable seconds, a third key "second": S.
{"hour": 12, "minute": 33}
